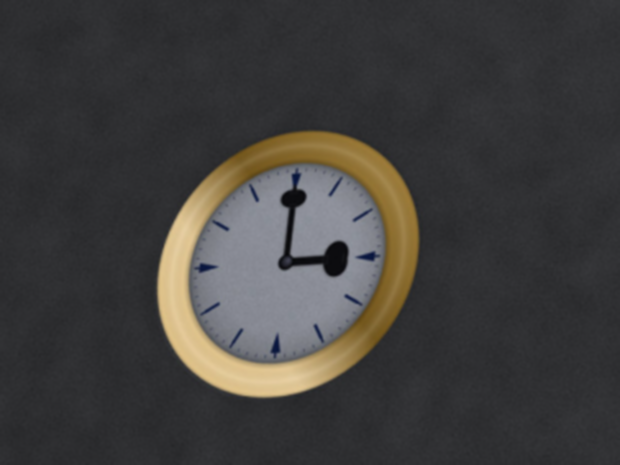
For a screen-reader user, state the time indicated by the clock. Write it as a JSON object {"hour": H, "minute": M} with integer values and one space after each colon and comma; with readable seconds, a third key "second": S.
{"hour": 3, "minute": 0}
